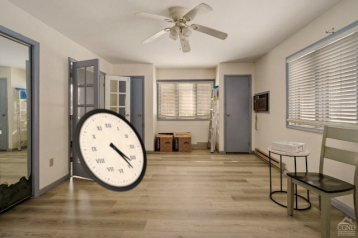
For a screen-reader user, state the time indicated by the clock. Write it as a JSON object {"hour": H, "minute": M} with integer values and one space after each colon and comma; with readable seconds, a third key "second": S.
{"hour": 4, "minute": 24}
